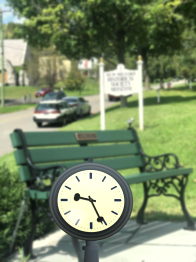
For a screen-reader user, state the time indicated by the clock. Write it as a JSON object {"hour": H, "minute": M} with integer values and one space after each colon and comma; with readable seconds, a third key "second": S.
{"hour": 9, "minute": 26}
